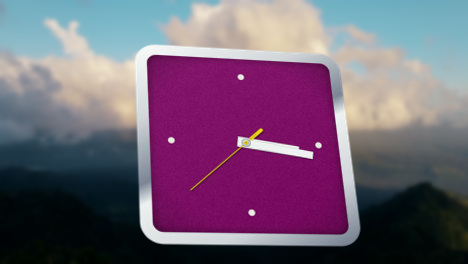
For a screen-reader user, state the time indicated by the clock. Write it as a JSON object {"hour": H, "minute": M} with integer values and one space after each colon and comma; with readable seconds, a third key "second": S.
{"hour": 3, "minute": 16, "second": 38}
